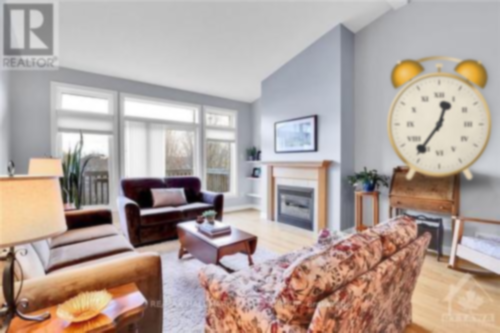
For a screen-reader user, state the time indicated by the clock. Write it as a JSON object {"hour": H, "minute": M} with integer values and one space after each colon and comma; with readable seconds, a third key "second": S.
{"hour": 12, "minute": 36}
